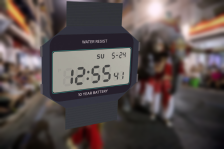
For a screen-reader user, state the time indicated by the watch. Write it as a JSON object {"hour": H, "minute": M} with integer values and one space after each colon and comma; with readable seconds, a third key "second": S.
{"hour": 12, "minute": 55, "second": 41}
